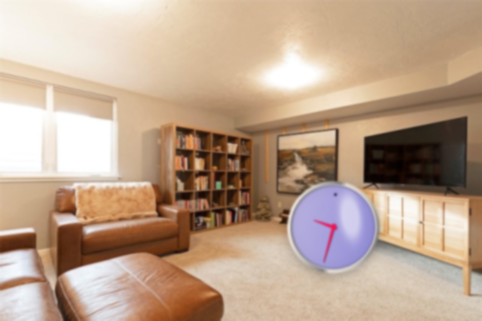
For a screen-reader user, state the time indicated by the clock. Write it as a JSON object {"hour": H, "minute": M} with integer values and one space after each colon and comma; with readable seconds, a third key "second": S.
{"hour": 9, "minute": 32}
